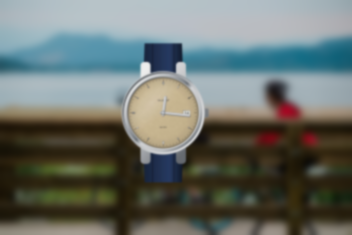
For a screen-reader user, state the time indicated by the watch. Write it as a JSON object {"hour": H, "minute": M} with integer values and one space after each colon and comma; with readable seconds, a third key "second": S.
{"hour": 12, "minute": 16}
